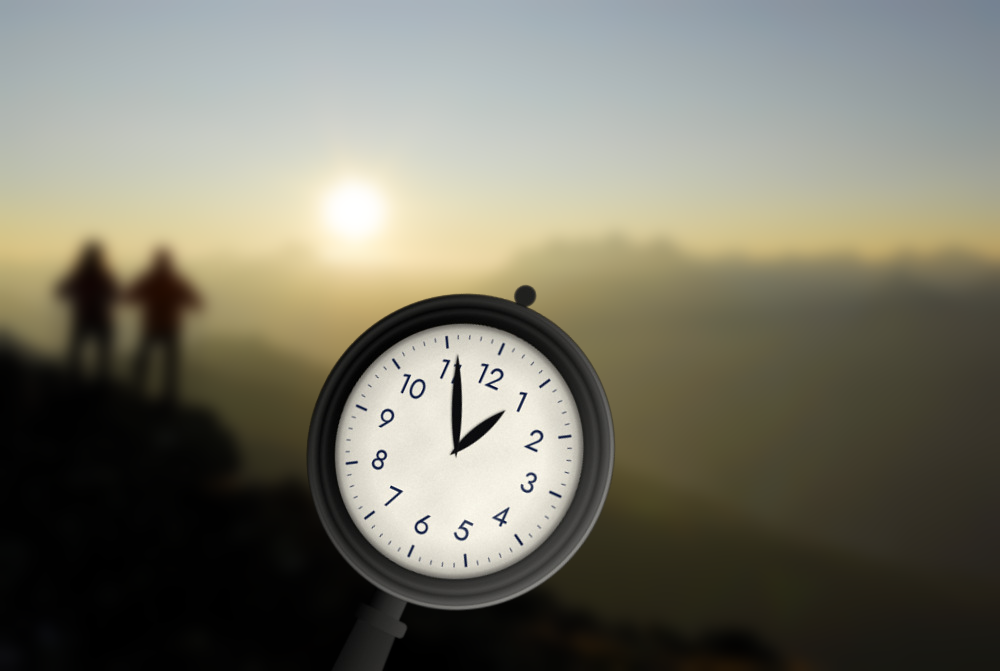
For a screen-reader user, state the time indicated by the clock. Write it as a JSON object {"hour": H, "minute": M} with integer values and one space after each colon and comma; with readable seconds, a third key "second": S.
{"hour": 12, "minute": 56}
